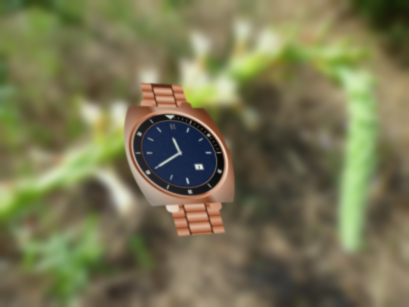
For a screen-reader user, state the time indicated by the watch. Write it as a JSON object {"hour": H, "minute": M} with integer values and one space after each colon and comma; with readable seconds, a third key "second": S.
{"hour": 11, "minute": 40}
